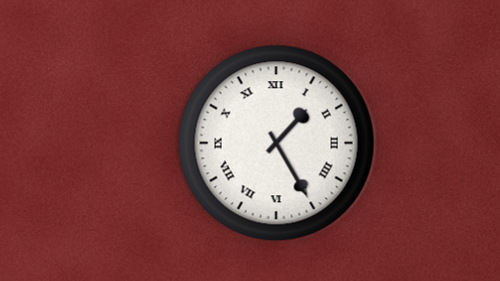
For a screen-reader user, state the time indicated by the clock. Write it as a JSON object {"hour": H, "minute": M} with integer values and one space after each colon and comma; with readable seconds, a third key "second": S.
{"hour": 1, "minute": 25}
